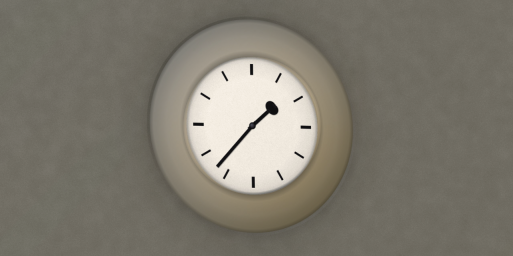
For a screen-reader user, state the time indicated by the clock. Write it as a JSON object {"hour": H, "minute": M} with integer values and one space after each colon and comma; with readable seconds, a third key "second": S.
{"hour": 1, "minute": 37}
